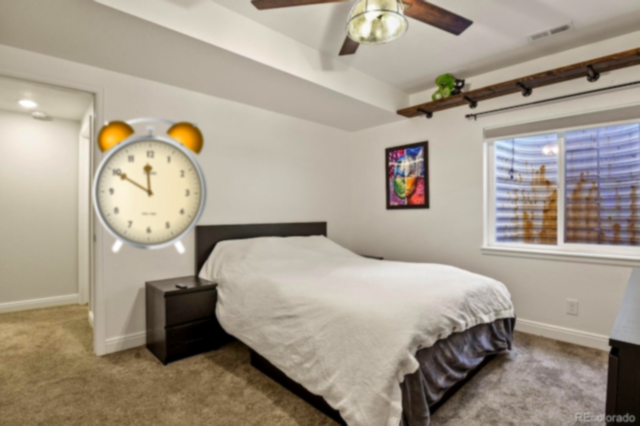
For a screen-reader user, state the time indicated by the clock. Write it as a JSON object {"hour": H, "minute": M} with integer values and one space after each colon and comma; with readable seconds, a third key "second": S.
{"hour": 11, "minute": 50}
